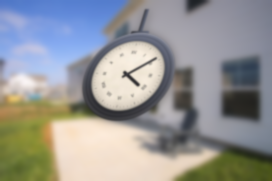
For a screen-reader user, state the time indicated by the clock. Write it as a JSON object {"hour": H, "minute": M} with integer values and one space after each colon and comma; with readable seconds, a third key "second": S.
{"hour": 4, "minute": 9}
